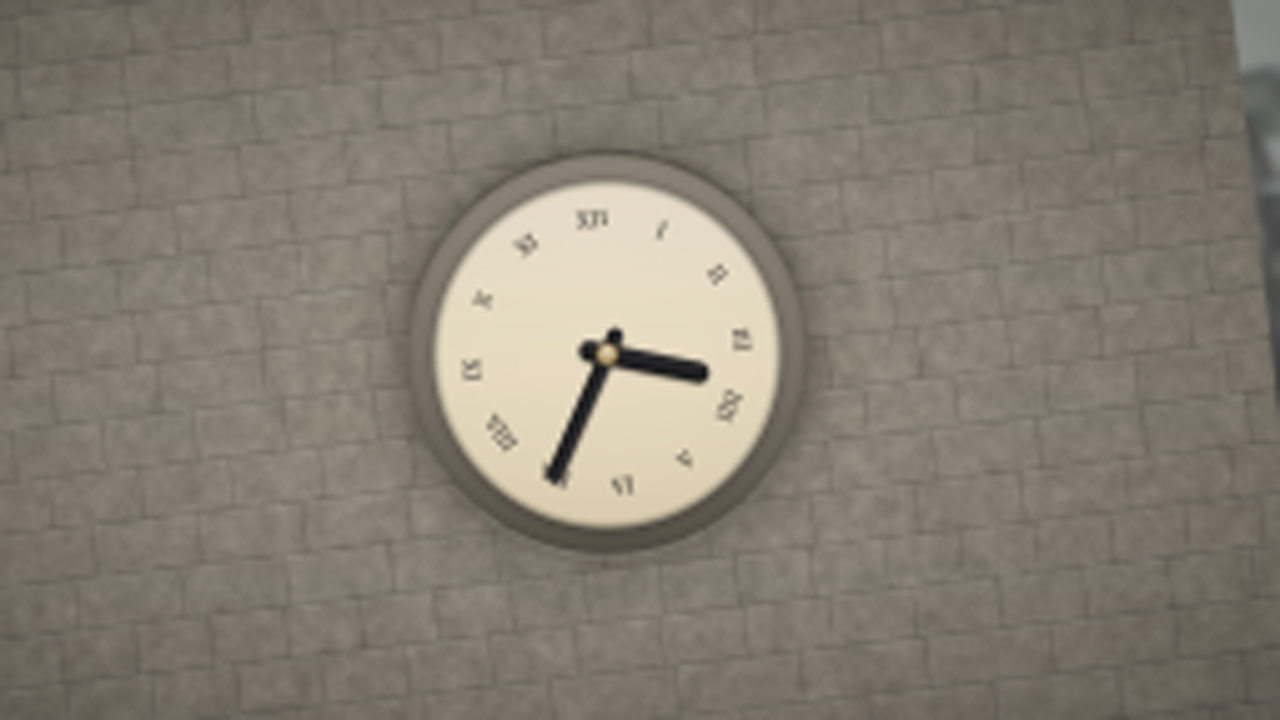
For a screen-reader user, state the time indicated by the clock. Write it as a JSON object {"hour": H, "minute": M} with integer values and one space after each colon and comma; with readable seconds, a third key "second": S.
{"hour": 3, "minute": 35}
